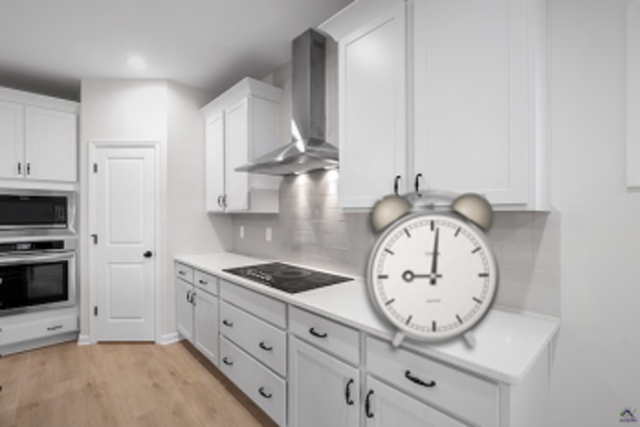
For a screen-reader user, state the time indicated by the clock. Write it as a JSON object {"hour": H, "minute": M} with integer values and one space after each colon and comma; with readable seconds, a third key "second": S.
{"hour": 9, "minute": 1}
